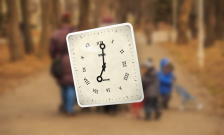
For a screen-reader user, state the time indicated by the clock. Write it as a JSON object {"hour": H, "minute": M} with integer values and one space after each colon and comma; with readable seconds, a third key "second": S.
{"hour": 7, "minute": 1}
